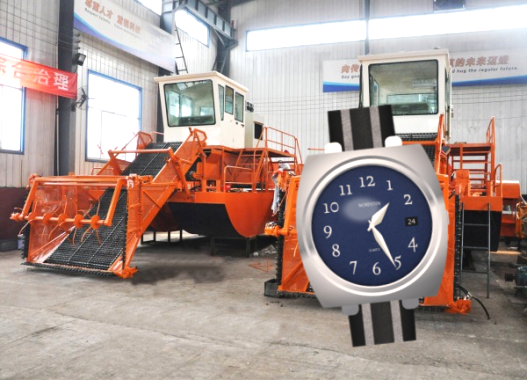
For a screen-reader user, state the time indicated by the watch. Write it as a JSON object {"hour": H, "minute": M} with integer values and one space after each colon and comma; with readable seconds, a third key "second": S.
{"hour": 1, "minute": 26}
